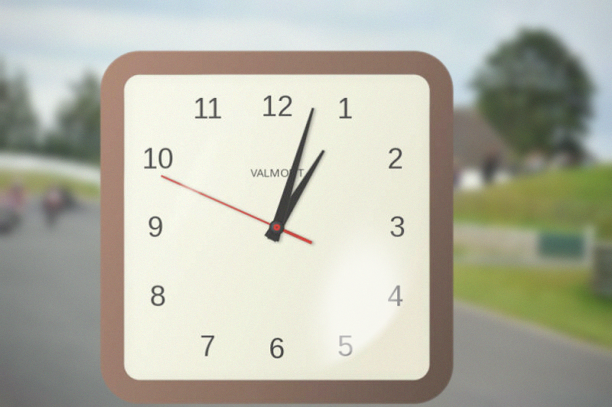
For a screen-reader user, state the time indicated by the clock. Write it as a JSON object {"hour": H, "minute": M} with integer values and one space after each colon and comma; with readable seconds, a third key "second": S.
{"hour": 1, "minute": 2, "second": 49}
